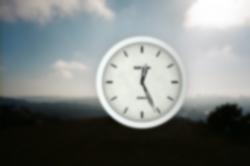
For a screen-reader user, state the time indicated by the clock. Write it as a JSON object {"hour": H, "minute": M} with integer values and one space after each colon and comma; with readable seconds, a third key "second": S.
{"hour": 12, "minute": 26}
